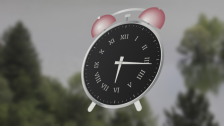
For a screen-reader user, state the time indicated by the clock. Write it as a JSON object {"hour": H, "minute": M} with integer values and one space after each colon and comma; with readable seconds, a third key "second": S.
{"hour": 6, "minute": 16}
